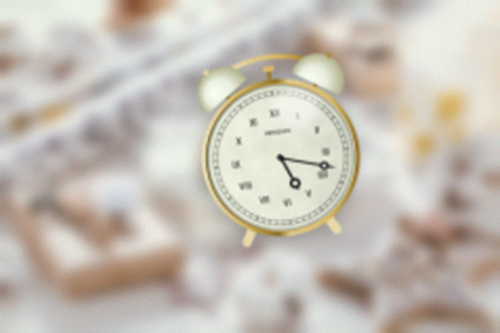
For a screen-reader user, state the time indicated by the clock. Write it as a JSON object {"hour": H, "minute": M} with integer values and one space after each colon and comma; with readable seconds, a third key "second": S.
{"hour": 5, "minute": 18}
